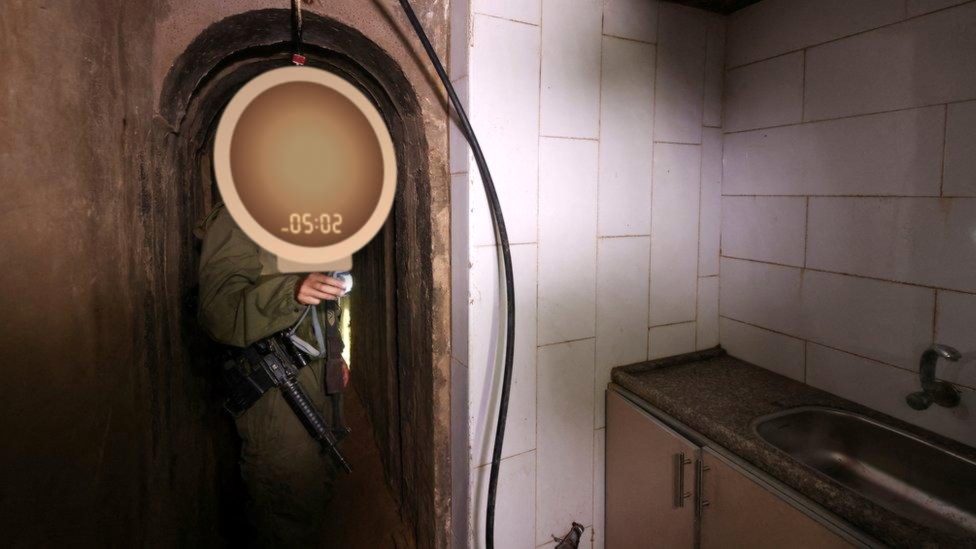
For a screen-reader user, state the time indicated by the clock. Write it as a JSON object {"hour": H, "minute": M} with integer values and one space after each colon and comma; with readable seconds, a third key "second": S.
{"hour": 5, "minute": 2}
